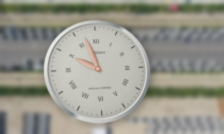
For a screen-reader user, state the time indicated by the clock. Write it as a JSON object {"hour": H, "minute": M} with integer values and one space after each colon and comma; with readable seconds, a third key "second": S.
{"hour": 9, "minute": 57}
